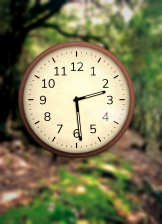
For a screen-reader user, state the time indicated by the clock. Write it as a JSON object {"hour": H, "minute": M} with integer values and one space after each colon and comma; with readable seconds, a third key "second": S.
{"hour": 2, "minute": 29}
